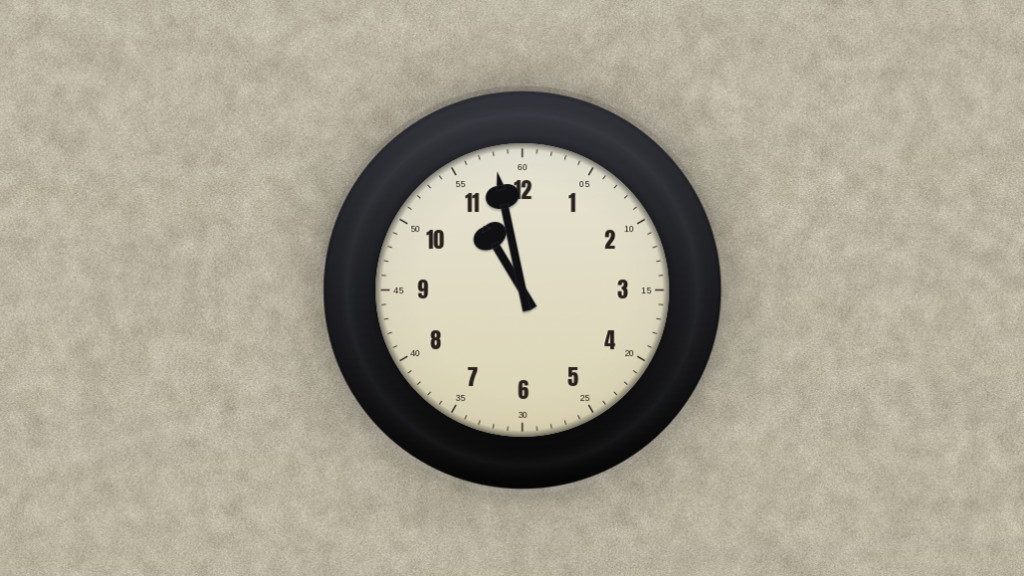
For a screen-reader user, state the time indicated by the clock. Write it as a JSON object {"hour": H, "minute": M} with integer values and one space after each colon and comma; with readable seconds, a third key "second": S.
{"hour": 10, "minute": 58}
